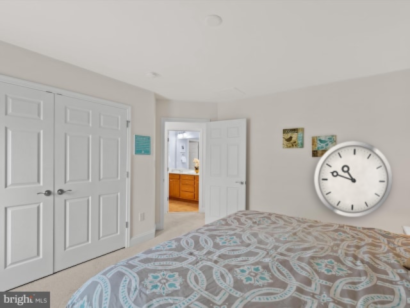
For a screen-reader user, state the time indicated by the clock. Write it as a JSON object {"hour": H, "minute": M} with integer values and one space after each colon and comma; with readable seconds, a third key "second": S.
{"hour": 10, "minute": 48}
